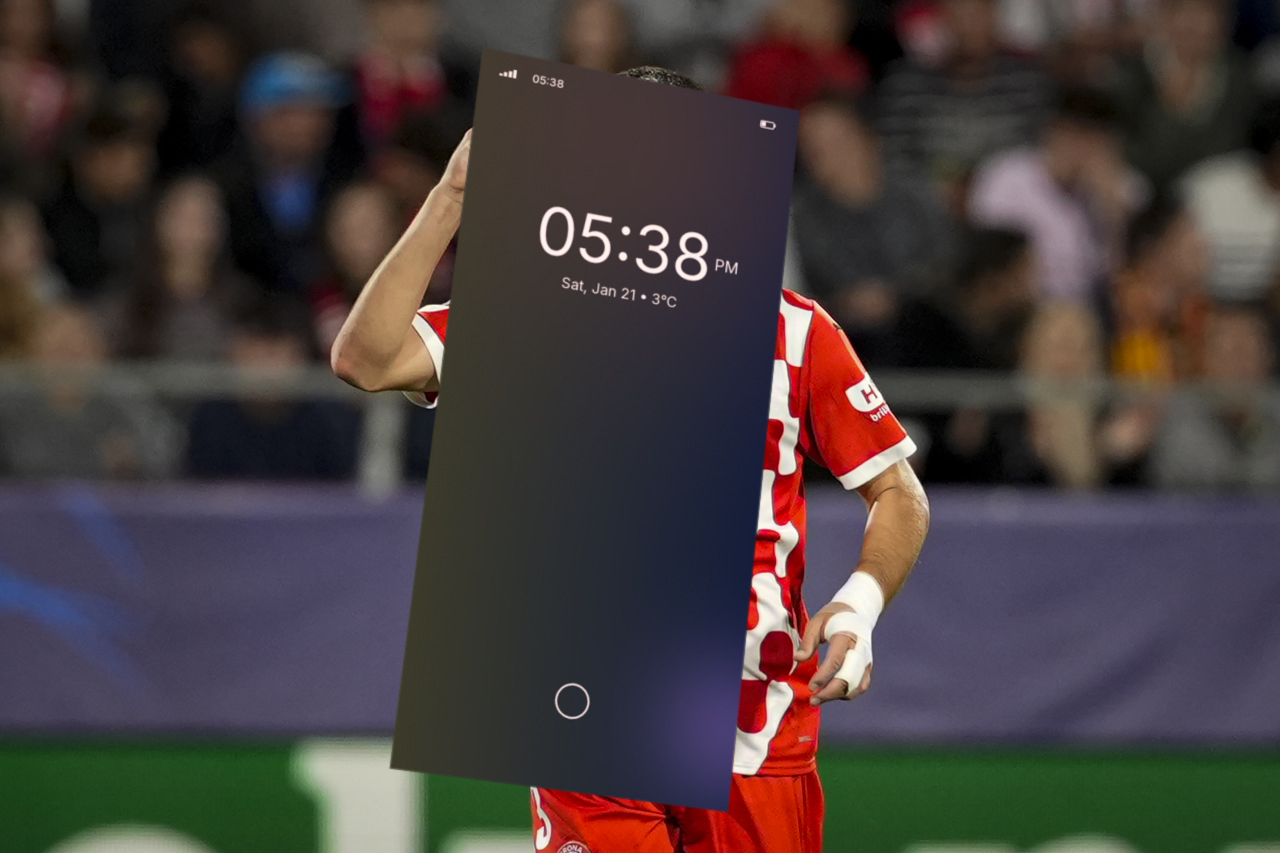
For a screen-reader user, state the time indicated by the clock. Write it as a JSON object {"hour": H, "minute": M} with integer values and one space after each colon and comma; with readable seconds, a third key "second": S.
{"hour": 5, "minute": 38}
